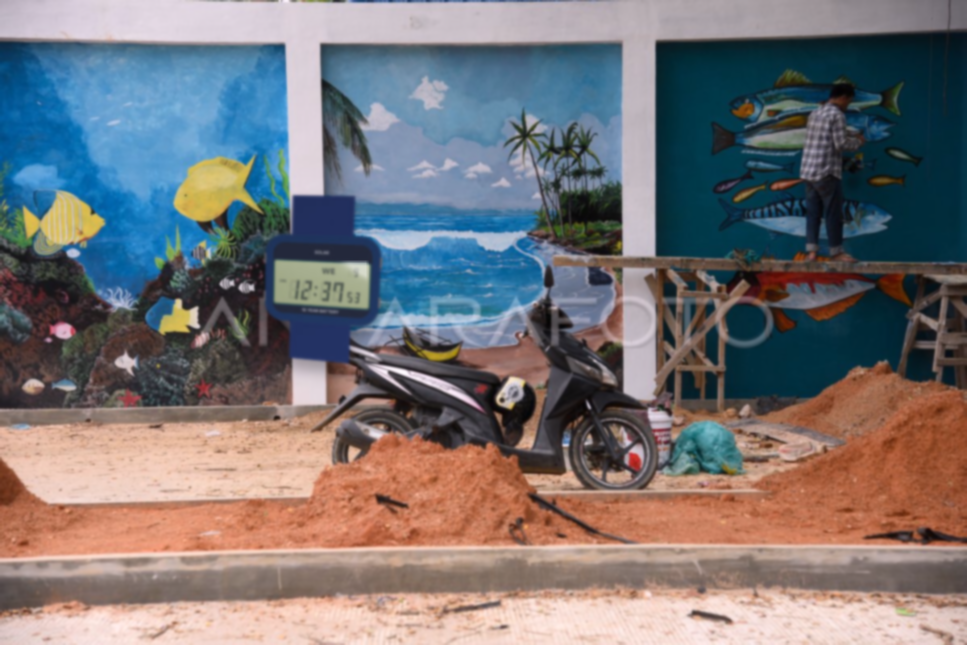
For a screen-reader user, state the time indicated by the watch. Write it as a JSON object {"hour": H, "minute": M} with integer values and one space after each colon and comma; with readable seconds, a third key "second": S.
{"hour": 12, "minute": 37}
